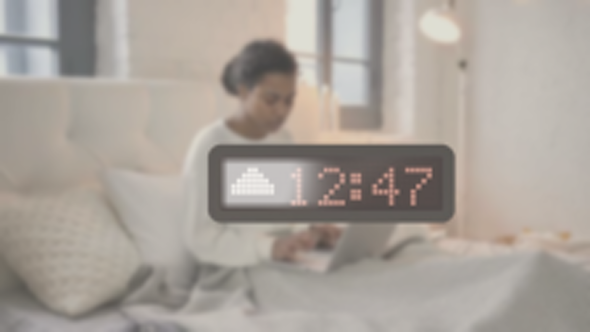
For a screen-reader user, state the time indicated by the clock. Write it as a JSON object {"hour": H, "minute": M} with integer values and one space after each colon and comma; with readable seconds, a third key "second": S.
{"hour": 12, "minute": 47}
